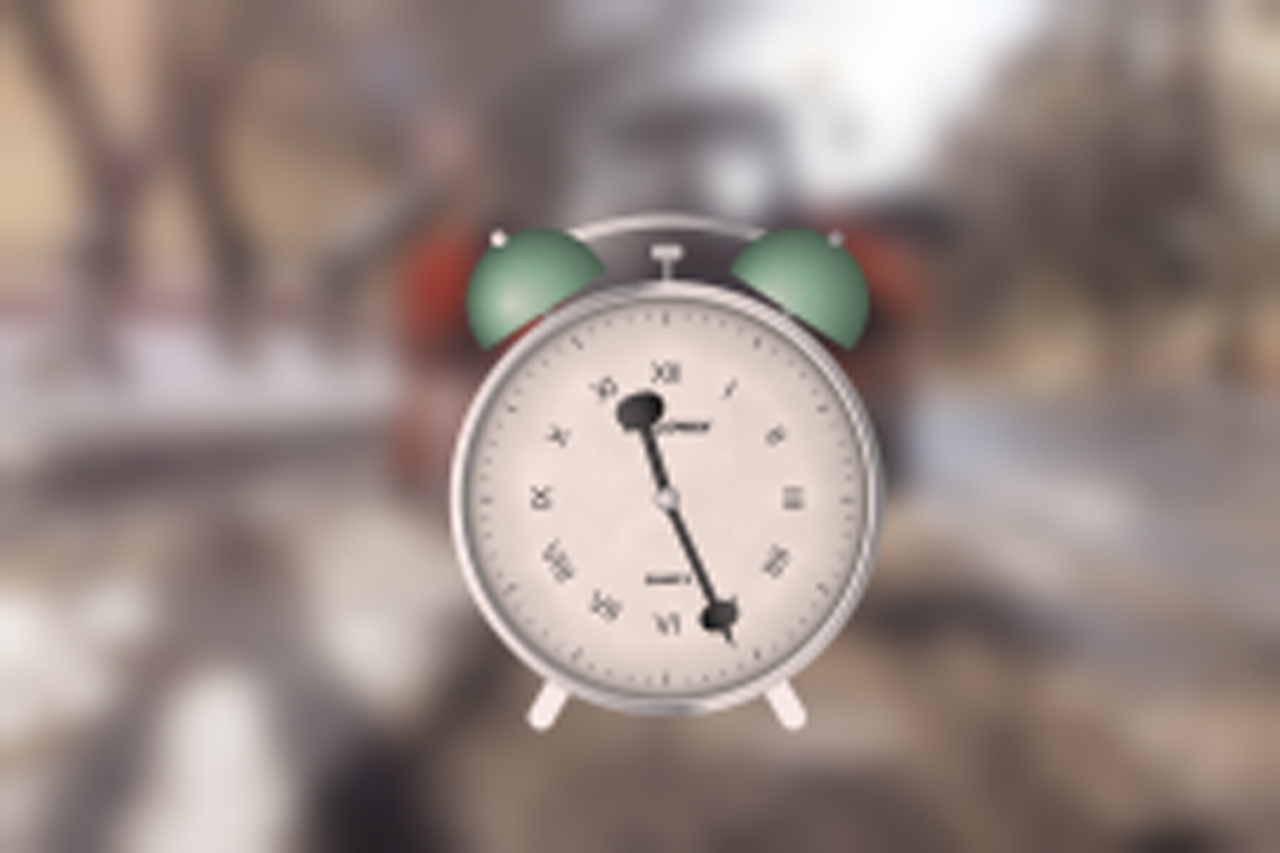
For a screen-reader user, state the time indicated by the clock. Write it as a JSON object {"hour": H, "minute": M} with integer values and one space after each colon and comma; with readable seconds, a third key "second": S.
{"hour": 11, "minute": 26}
